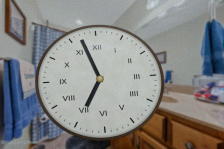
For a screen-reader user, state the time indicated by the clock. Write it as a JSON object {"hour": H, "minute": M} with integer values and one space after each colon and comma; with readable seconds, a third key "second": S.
{"hour": 6, "minute": 57}
